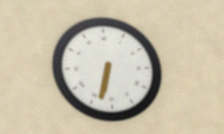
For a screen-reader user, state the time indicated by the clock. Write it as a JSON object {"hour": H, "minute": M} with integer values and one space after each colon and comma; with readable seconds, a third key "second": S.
{"hour": 6, "minute": 33}
